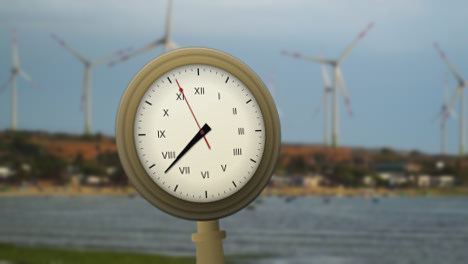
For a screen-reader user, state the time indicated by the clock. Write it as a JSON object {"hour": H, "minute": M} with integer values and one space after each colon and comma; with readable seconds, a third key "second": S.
{"hour": 7, "minute": 37, "second": 56}
